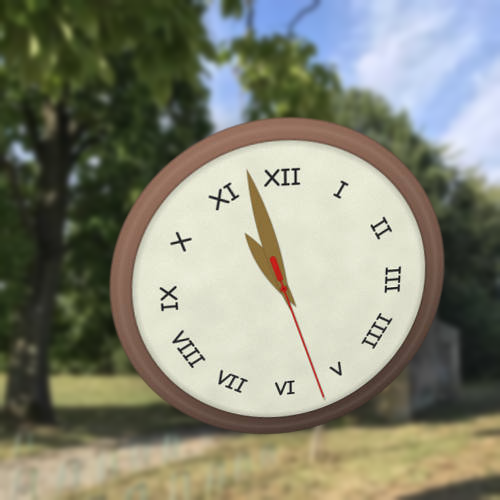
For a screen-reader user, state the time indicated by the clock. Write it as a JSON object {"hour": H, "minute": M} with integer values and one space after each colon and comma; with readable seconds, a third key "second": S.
{"hour": 10, "minute": 57, "second": 27}
